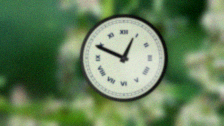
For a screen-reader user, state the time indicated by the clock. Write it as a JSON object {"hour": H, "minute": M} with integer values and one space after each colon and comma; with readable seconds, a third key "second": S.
{"hour": 12, "minute": 49}
